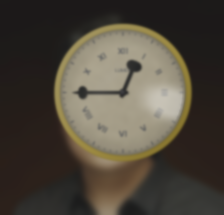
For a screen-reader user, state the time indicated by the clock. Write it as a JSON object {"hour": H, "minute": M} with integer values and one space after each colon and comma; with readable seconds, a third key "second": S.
{"hour": 12, "minute": 45}
